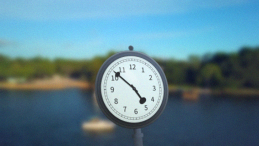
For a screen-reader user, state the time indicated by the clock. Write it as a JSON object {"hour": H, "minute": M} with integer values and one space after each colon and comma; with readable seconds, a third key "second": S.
{"hour": 4, "minute": 52}
